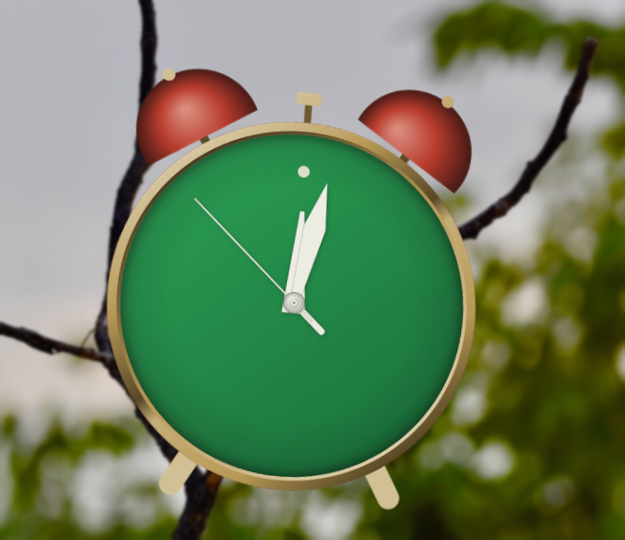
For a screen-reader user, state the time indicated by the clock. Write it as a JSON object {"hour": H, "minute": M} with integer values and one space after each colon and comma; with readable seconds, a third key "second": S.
{"hour": 12, "minute": 1, "second": 52}
